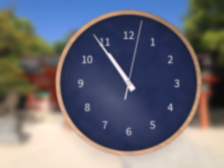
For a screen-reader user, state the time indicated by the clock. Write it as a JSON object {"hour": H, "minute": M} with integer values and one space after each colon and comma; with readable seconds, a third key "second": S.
{"hour": 10, "minute": 54, "second": 2}
